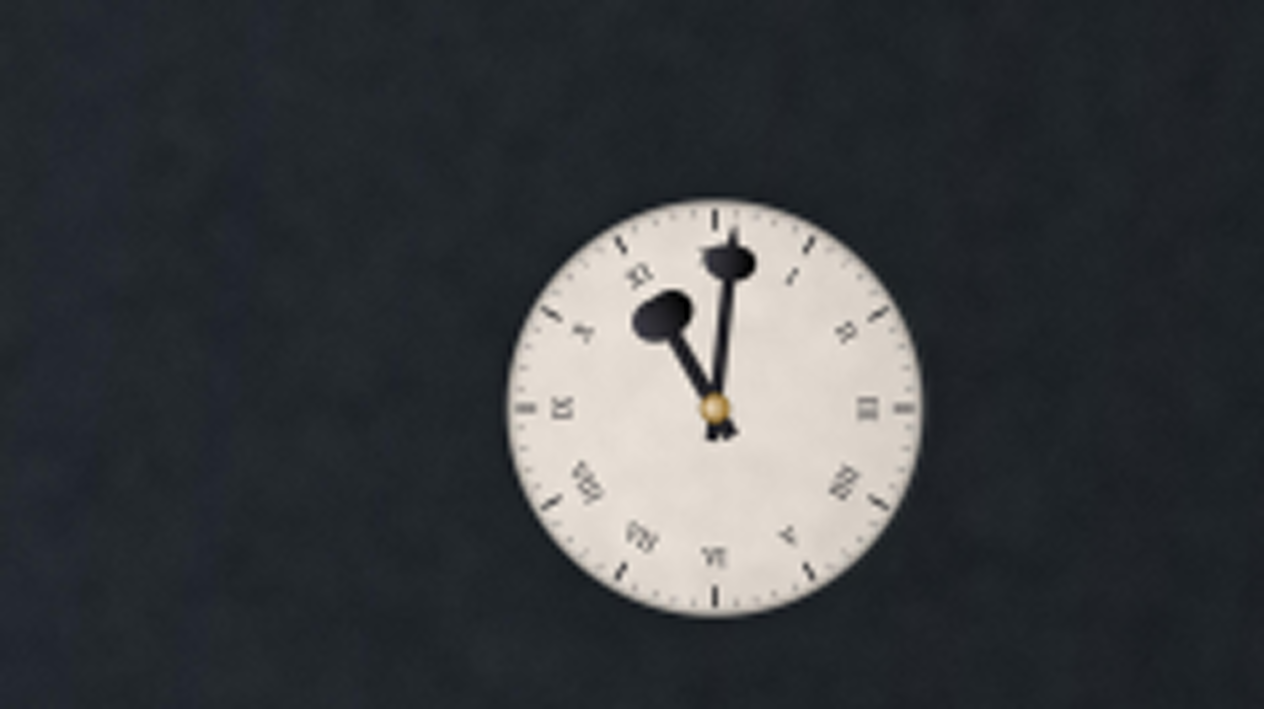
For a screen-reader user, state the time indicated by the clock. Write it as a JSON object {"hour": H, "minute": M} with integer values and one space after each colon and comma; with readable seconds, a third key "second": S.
{"hour": 11, "minute": 1}
